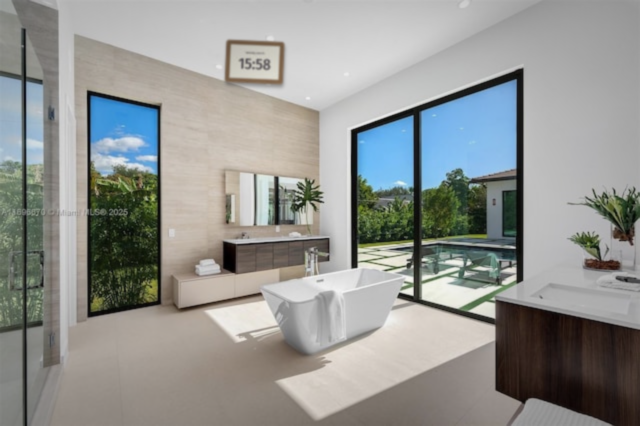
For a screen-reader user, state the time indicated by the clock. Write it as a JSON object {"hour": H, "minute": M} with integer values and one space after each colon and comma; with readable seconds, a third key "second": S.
{"hour": 15, "minute": 58}
